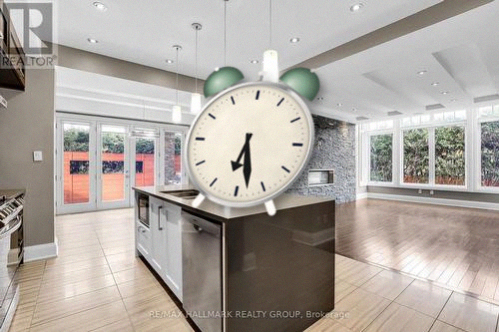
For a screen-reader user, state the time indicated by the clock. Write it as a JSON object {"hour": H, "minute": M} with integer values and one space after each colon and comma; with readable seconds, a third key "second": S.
{"hour": 6, "minute": 28}
